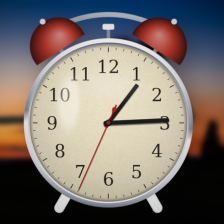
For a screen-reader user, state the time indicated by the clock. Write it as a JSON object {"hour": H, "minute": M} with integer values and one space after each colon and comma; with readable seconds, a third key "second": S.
{"hour": 1, "minute": 14, "second": 34}
